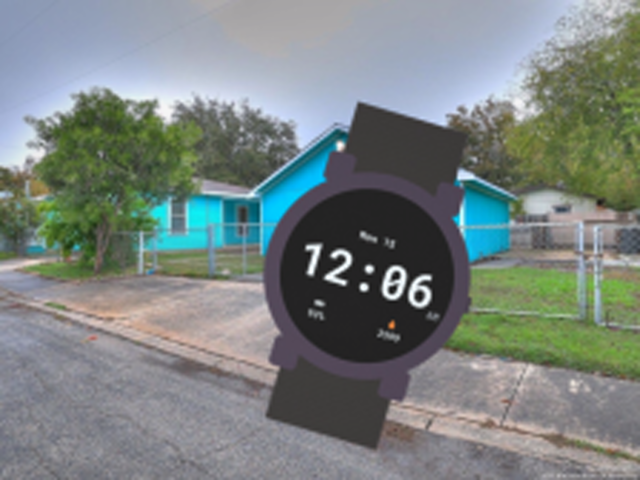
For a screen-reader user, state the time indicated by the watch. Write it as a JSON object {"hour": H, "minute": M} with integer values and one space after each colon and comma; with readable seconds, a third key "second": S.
{"hour": 12, "minute": 6}
